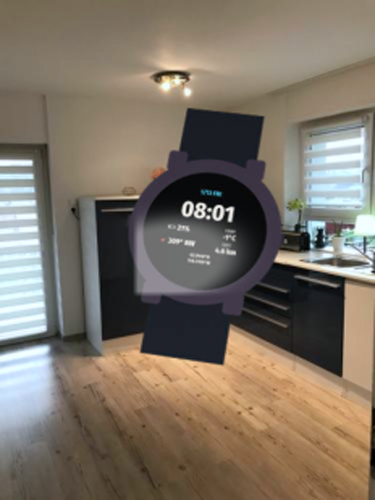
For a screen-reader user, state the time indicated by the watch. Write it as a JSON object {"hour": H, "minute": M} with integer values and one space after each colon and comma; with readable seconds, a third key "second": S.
{"hour": 8, "minute": 1}
